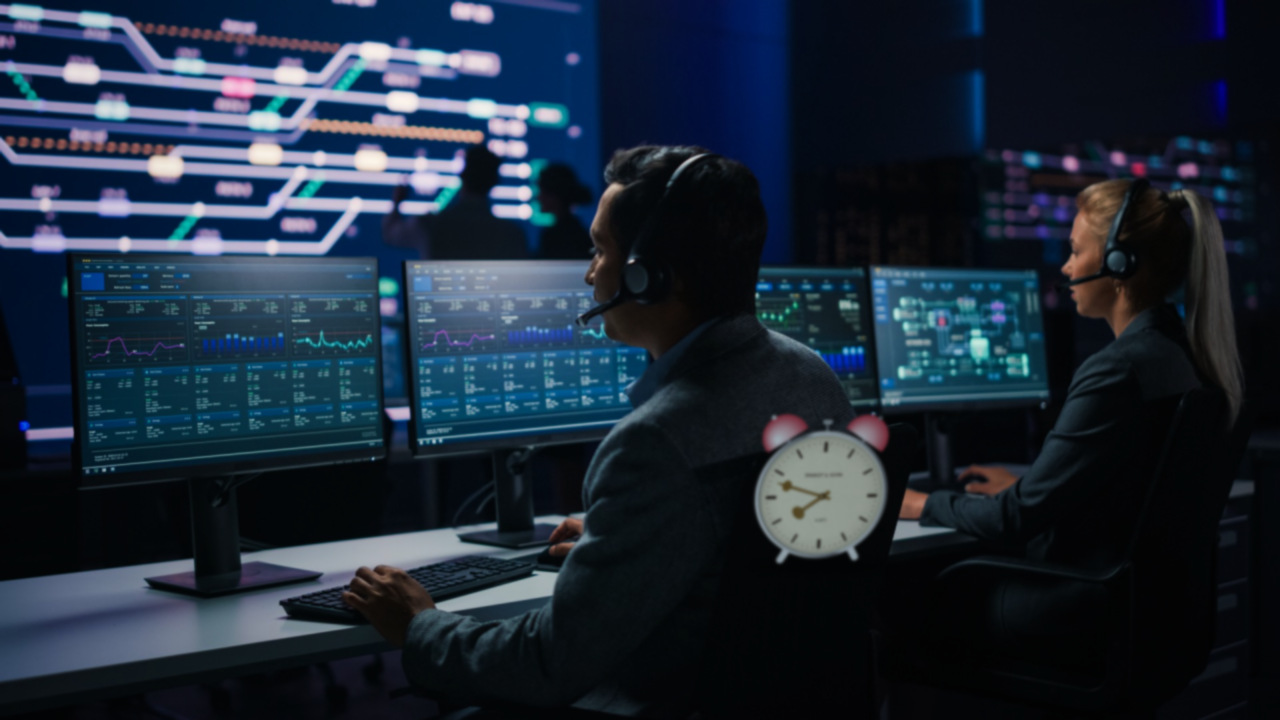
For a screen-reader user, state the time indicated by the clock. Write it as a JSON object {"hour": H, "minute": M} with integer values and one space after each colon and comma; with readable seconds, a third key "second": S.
{"hour": 7, "minute": 48}
